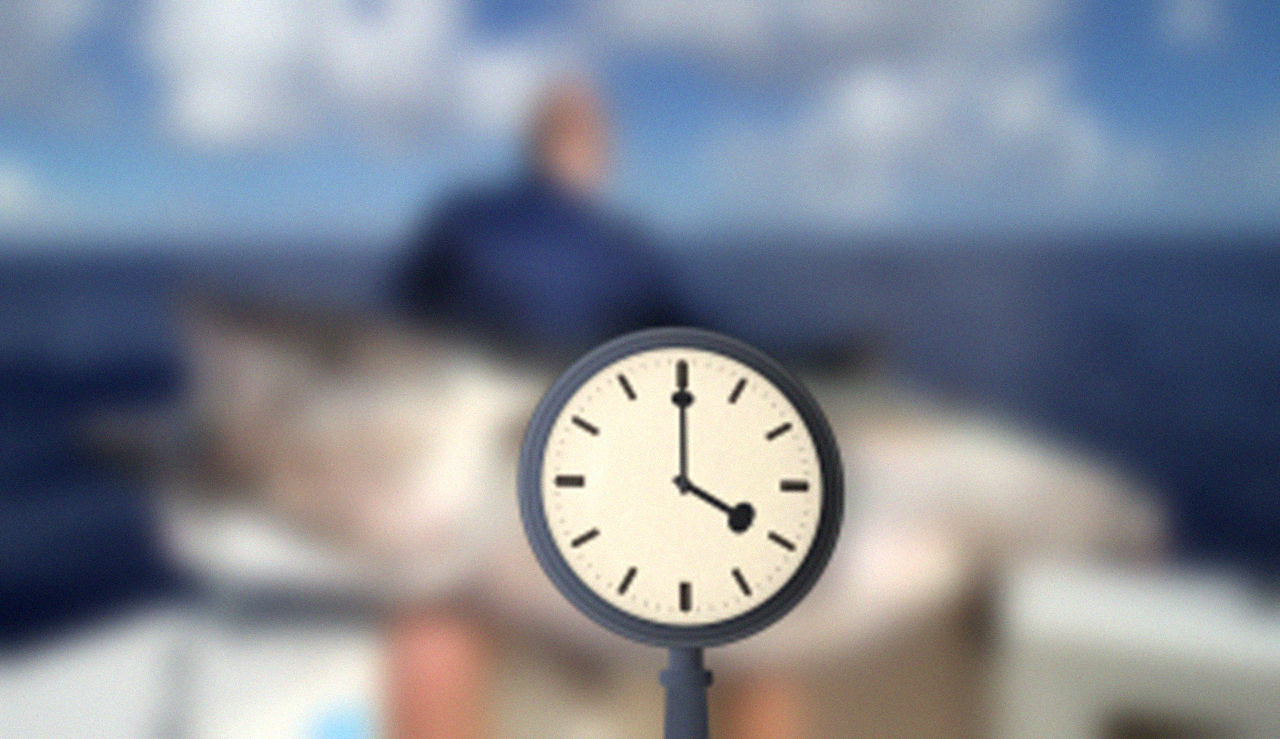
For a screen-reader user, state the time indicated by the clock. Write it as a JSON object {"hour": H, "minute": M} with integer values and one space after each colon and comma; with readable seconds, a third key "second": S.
{"hour": 4, "minute": 0}
